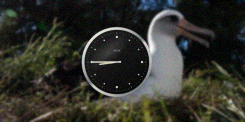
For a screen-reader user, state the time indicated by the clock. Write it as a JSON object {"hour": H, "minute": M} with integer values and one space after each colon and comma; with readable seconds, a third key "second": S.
{"hour": 8, "minute": 45}
